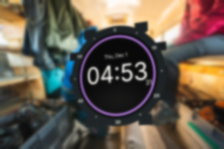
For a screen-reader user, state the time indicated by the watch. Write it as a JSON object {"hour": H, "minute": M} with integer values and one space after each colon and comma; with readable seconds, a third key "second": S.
{"hour": 4, "minute": 53}
